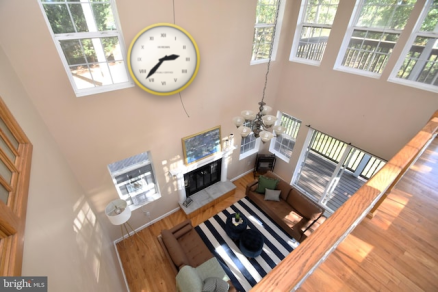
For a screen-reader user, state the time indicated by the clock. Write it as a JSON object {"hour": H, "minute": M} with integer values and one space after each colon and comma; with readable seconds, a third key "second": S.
{"hour": 2, "minute": 37}
